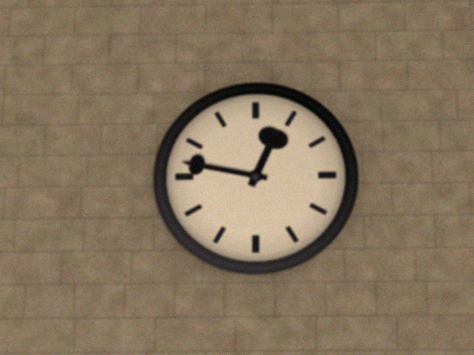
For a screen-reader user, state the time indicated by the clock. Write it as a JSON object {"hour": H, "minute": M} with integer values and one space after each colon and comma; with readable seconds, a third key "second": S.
{"hour": 12, "minute": 47}
